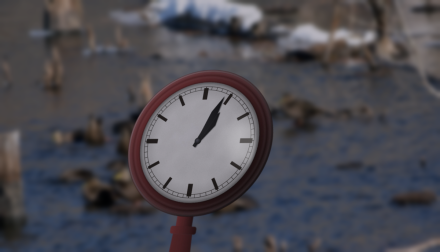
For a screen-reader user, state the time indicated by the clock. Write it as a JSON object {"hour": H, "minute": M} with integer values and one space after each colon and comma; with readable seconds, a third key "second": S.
{"hour": 1, "minute": 4}
